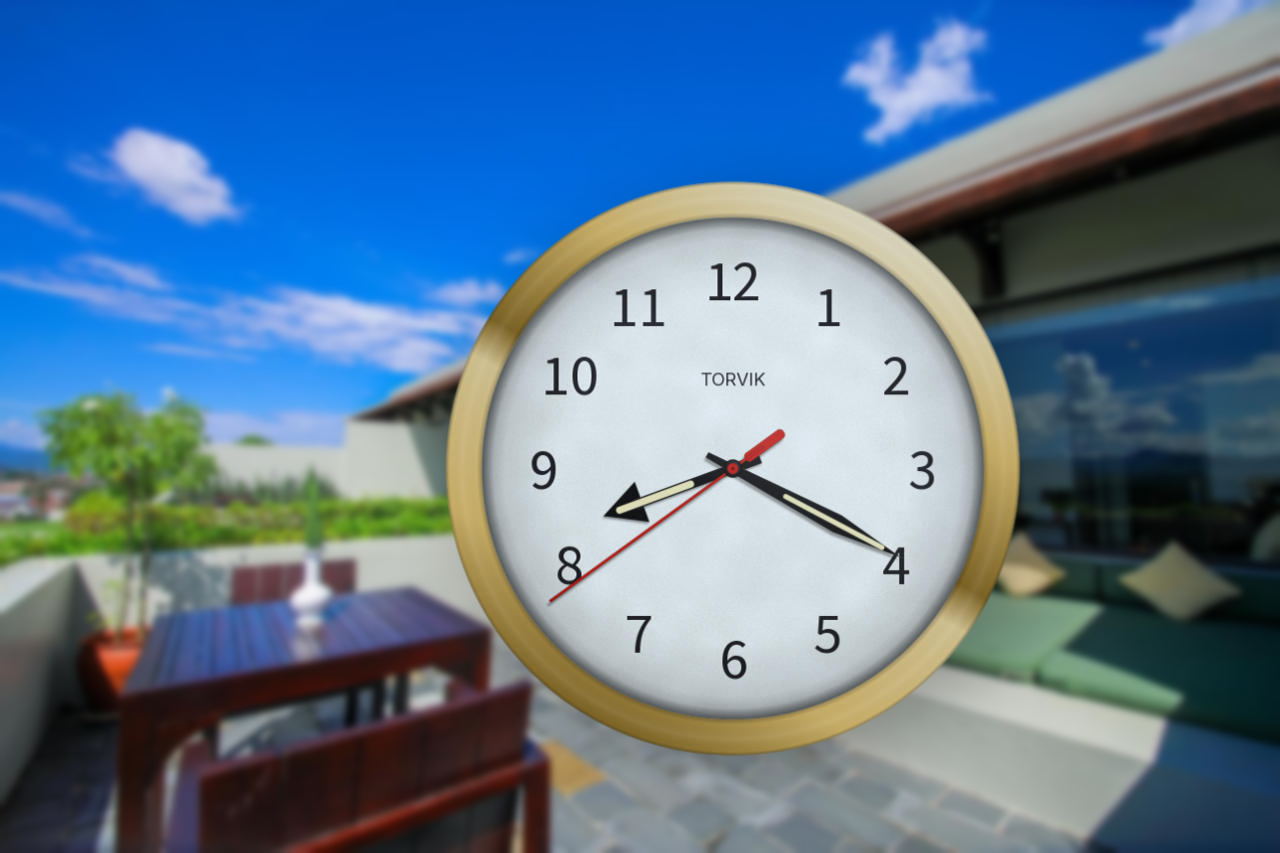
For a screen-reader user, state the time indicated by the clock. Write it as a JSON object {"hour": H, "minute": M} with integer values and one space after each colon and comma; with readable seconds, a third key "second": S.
{"hour": 8, "minute": 19, "second": 39}
